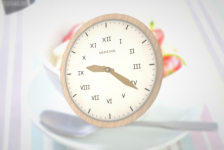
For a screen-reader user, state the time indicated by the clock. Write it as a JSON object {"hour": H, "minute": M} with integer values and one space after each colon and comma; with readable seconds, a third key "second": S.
{"hour": 9, "minute": 21}
